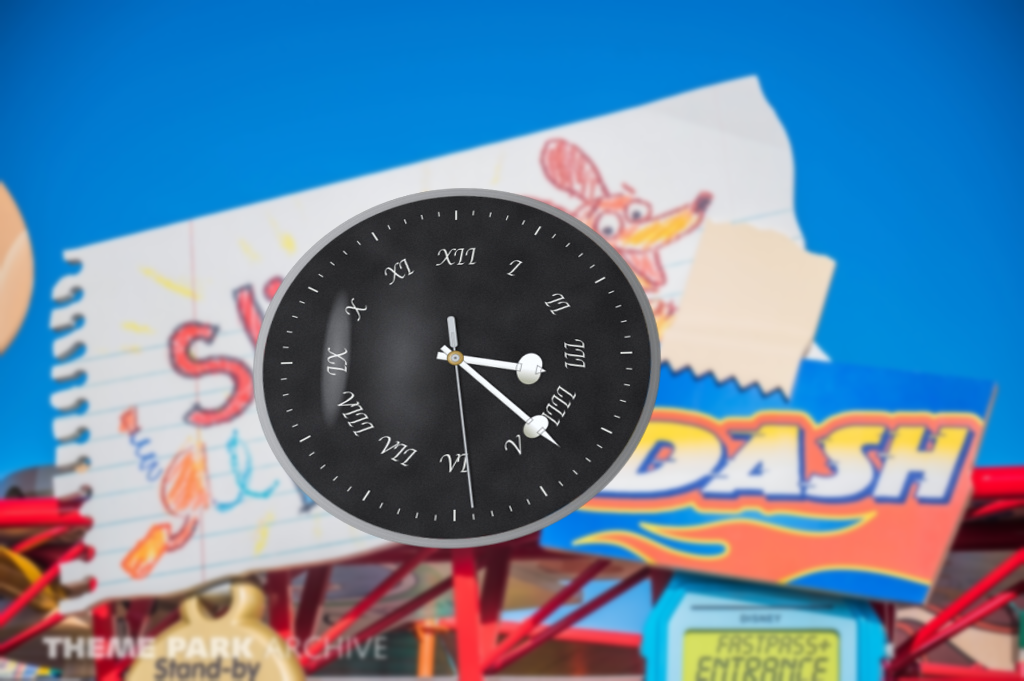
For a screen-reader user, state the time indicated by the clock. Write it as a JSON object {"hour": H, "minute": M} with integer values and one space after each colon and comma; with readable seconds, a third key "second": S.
{"hour": 3, "minute": 22, "second": 29}
